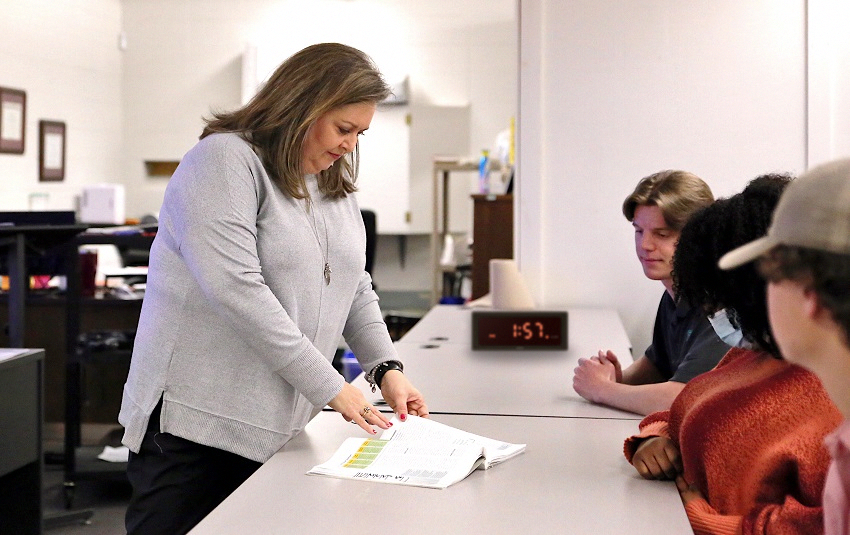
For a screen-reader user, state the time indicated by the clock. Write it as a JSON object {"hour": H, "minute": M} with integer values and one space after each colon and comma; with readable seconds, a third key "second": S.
{"hour": 1, "minute": 57}
